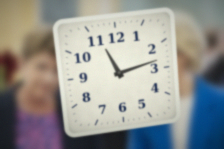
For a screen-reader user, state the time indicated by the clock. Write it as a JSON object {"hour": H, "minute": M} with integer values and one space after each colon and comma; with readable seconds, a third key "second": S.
{"hour": 11, "minute": 13}
